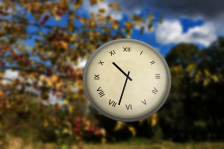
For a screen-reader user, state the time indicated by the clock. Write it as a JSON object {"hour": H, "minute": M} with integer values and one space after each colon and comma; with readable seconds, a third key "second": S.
{"hour": 10, "minute": 33}
